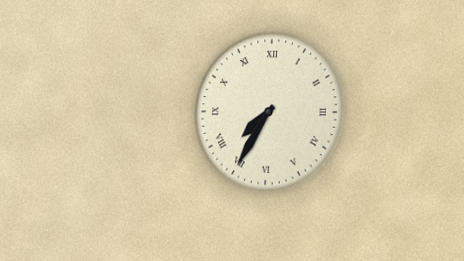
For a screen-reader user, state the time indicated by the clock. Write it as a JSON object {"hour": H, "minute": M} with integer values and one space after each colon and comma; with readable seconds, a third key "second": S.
{"hour": 7, "minute": 35}
